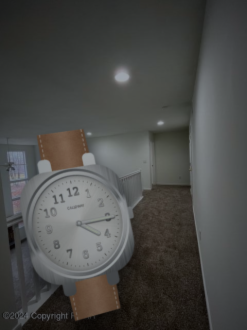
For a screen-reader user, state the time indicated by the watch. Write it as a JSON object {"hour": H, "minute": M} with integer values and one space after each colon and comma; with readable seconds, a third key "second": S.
{"hour": 4, "minute": 15}
